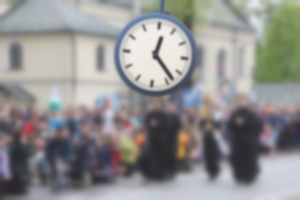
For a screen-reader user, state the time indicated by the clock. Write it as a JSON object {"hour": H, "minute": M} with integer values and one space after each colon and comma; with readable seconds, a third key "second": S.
{"hour": 12, "minute": 23}
